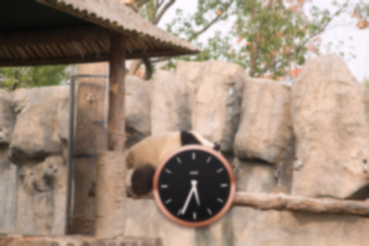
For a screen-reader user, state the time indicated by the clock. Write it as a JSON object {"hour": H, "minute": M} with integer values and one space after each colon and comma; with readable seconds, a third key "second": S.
{"hour": 5, "minute": 34}
